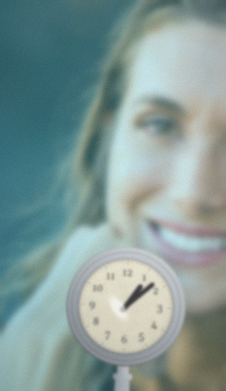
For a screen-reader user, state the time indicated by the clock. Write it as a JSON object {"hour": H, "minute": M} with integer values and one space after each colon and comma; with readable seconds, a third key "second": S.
{"hour": 1, "minute": 8}
